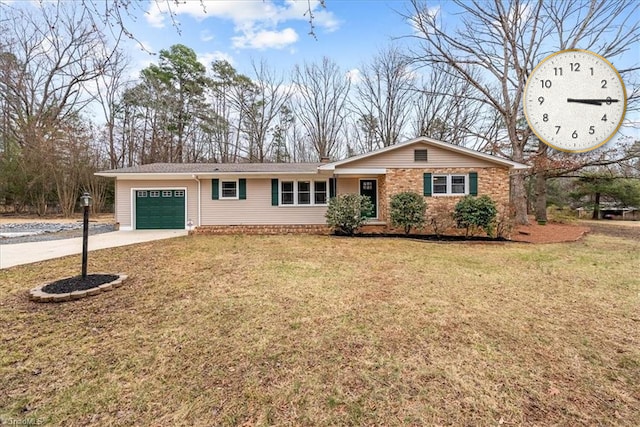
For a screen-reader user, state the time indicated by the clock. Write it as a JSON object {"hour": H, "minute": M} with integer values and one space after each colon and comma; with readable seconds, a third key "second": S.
{"hour": 3, "minute": 15}
